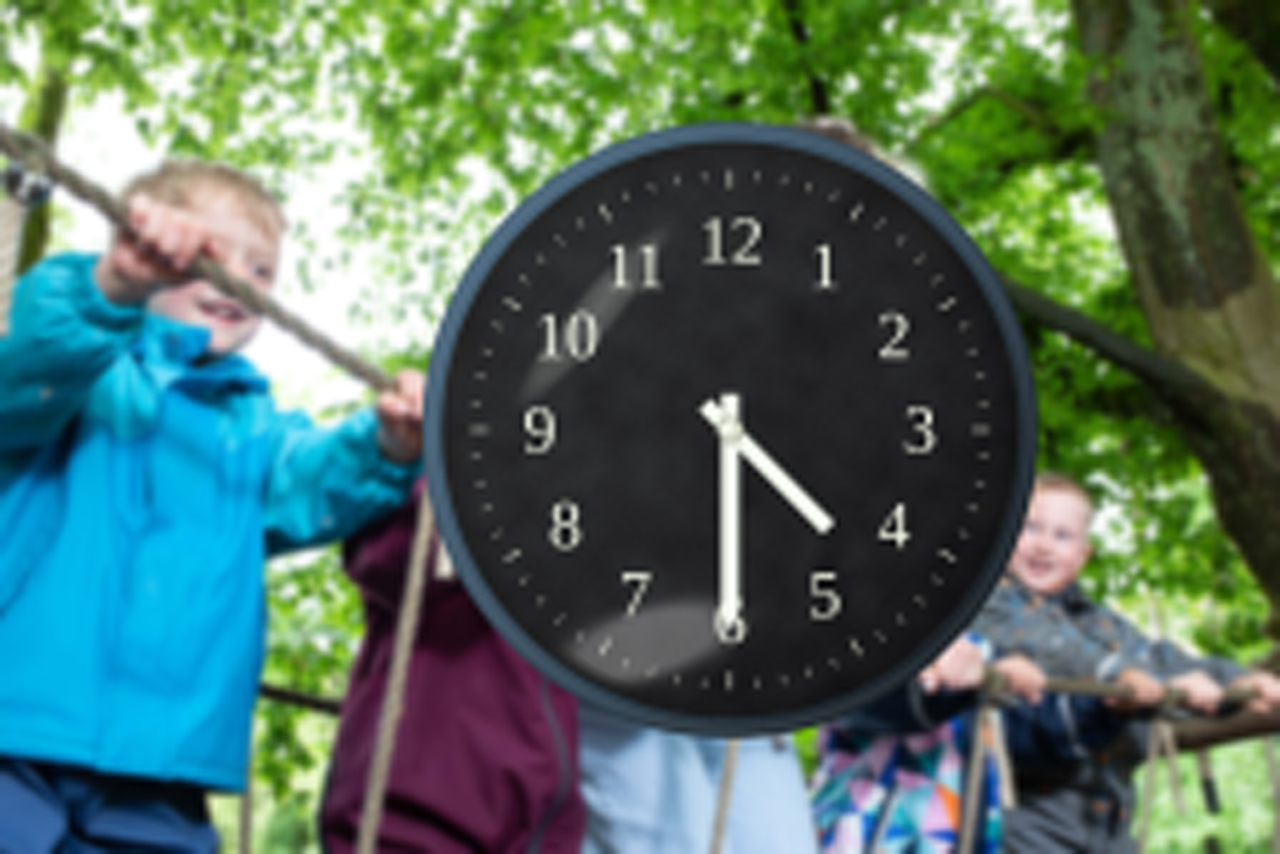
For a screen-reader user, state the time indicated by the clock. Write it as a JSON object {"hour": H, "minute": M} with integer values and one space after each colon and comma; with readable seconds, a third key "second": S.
{"hour": 4, "minute": 30}
